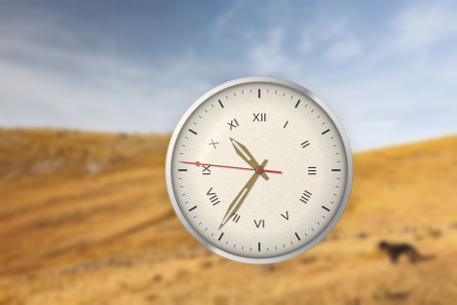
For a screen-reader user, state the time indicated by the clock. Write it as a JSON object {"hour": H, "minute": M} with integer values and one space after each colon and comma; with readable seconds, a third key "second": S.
{"hour": 10, "minute": 35, "second": 46}
